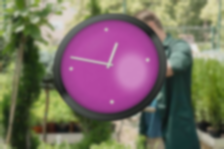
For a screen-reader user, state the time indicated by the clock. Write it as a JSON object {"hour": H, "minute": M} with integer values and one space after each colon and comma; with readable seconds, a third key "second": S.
{"hour": 12, "minute": 48}
